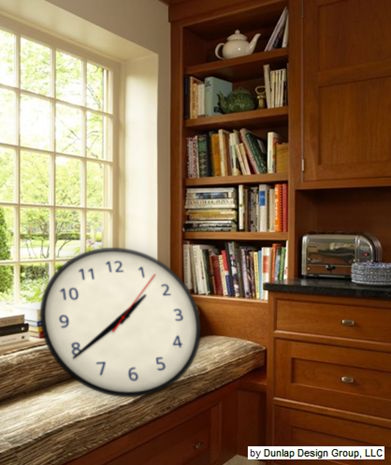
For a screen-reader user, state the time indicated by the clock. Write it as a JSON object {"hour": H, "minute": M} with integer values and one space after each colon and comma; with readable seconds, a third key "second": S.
{"hour": 1, "minute": 39, "second": 7}
